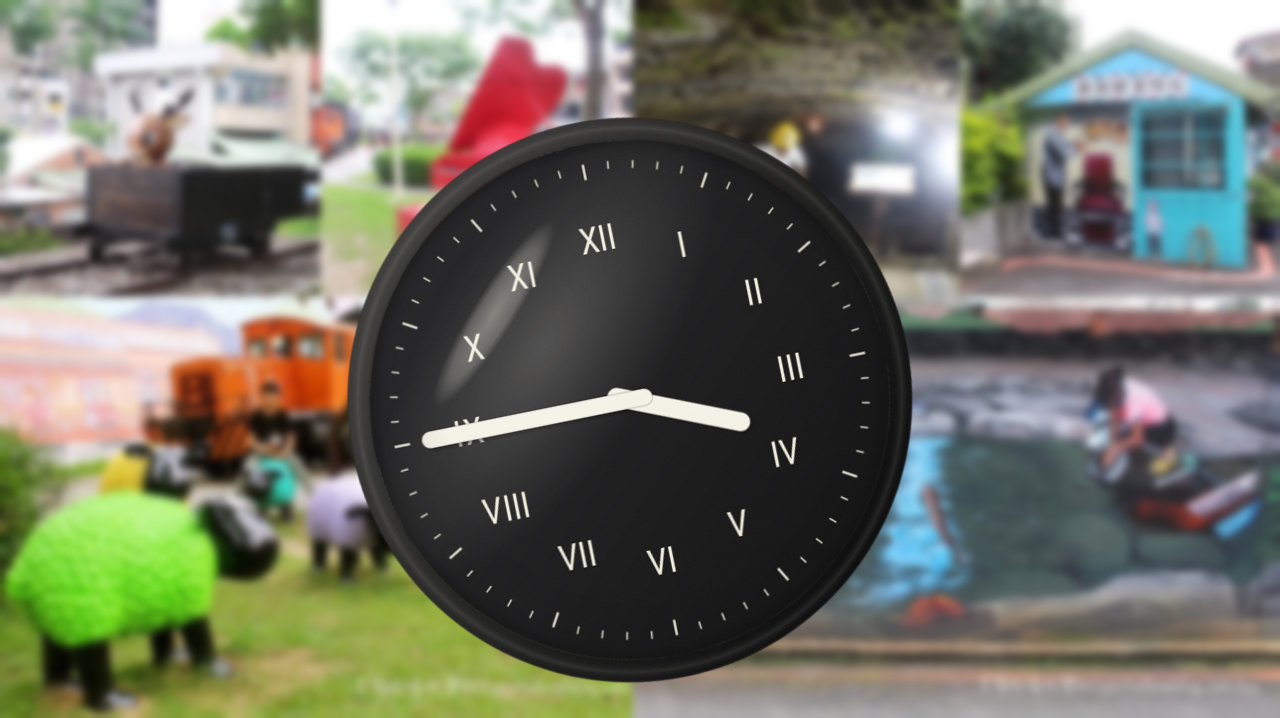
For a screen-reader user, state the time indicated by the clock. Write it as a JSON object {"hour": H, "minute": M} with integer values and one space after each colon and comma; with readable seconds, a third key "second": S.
{"hour": 3, "minute": 45}
